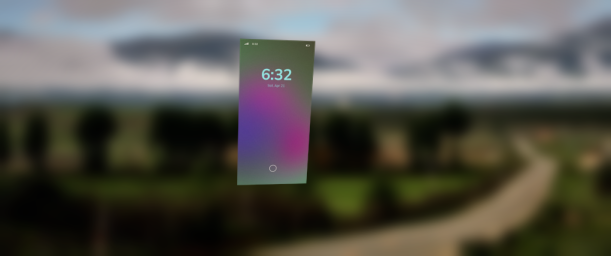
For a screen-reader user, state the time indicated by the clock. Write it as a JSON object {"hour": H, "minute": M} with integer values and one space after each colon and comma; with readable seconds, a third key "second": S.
{"hour": 6, "minute": 32}
